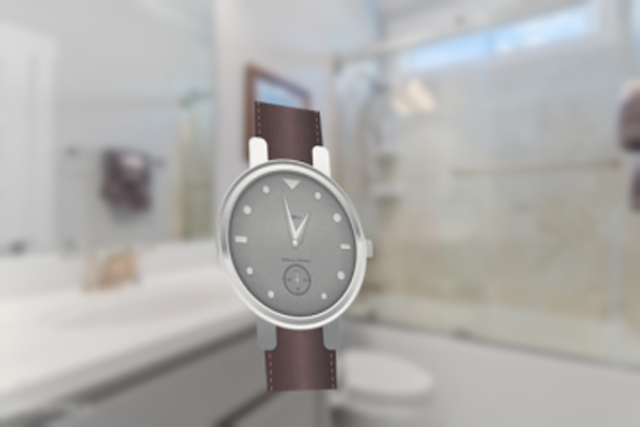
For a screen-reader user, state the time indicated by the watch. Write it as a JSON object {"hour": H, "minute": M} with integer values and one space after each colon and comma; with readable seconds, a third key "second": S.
{"hour": 12, "minute": 58}
